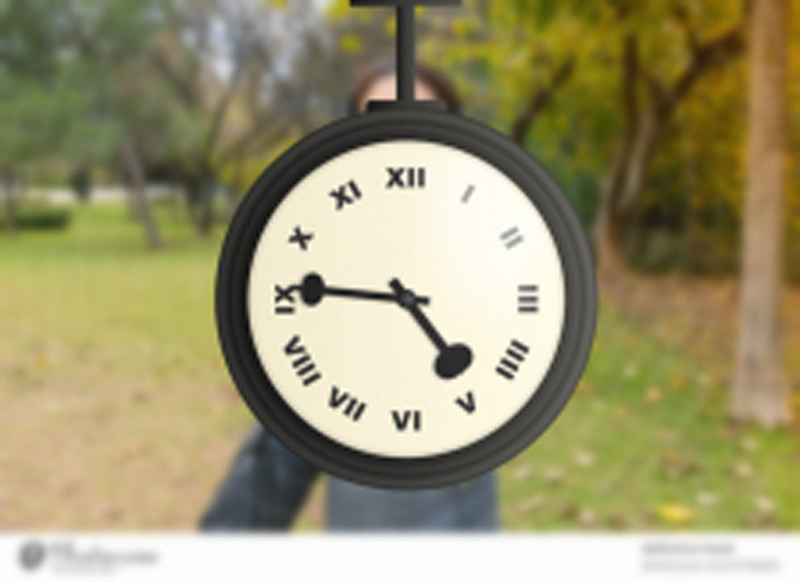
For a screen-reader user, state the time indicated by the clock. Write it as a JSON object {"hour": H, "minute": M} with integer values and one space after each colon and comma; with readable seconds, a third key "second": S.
{"hour": 4, "minute": 46}
